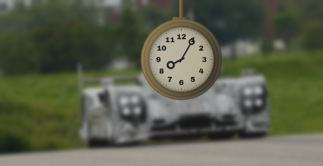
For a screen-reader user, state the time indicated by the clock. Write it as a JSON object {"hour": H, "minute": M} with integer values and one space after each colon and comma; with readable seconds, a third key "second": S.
{"hour": 8, "minute": 5}
